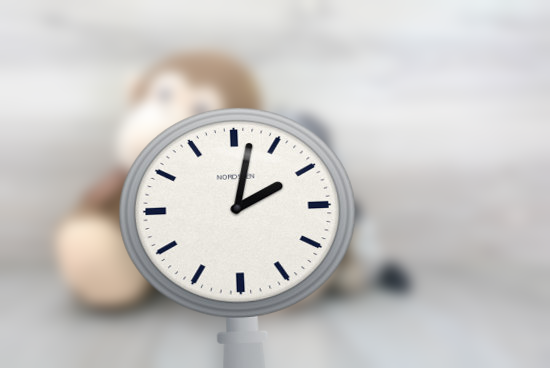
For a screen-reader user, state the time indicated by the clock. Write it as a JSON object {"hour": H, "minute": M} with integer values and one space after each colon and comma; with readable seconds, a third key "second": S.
{"hour": 2, "minute": 2}
